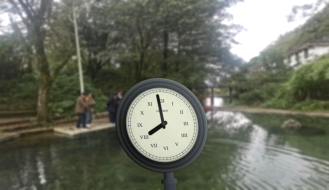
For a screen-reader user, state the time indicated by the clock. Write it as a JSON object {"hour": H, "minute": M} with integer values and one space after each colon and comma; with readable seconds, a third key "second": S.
{"hour": 7, "minute": 59}
